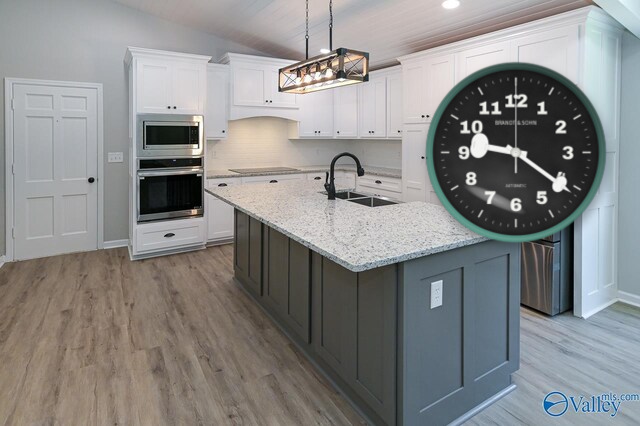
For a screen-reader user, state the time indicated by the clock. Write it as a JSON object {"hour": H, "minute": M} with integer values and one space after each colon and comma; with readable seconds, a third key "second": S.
{"hour": 9, "minute": 21, "second": 0}
